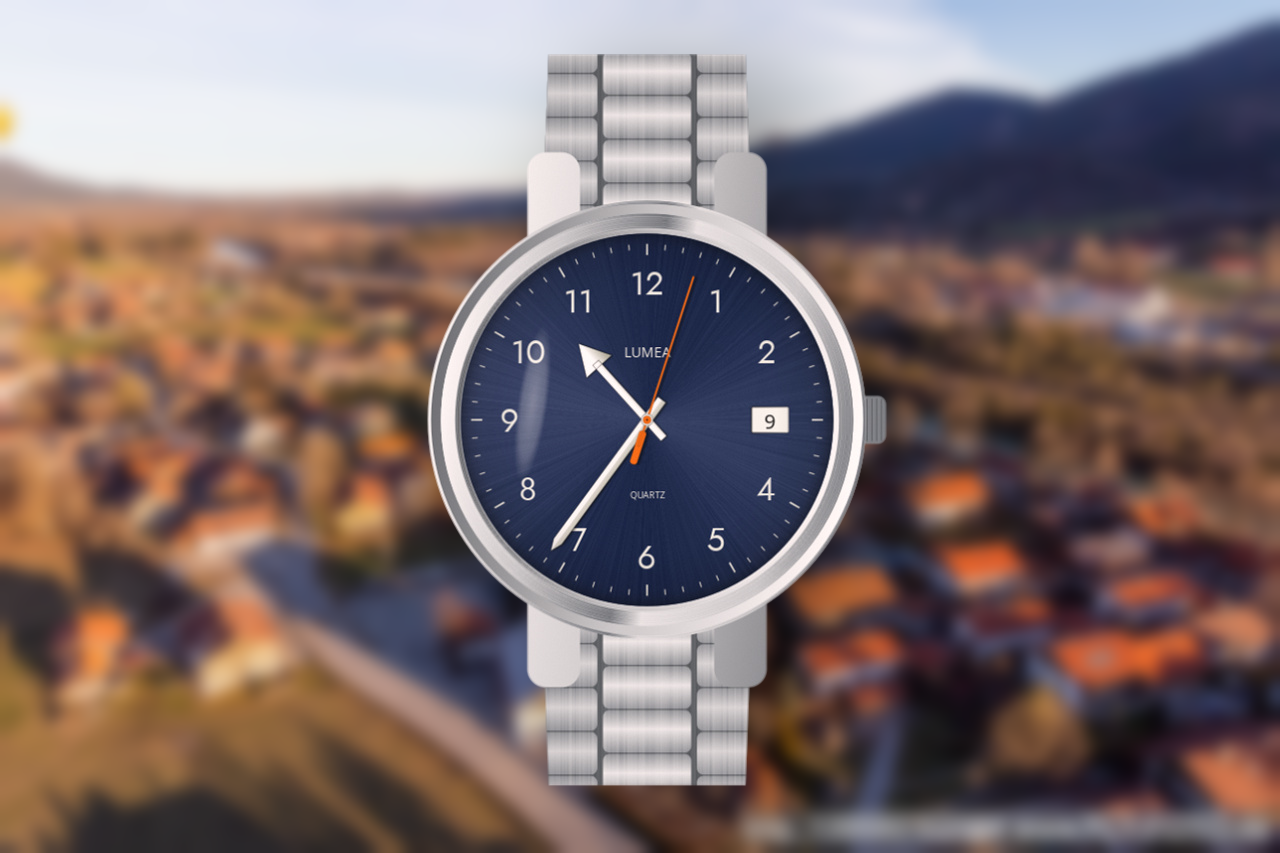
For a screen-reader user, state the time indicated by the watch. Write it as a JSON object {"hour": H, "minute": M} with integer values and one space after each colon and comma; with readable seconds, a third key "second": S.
{"hour": 10, "minute": 36, "second": 3}
